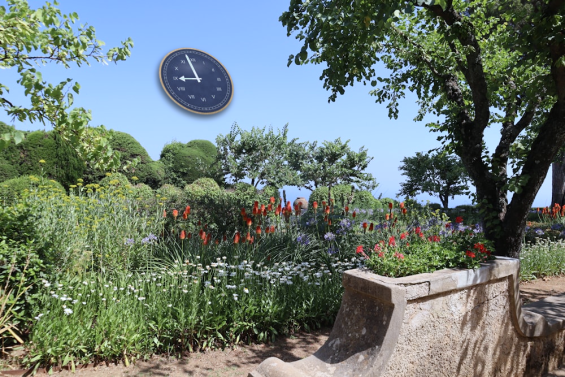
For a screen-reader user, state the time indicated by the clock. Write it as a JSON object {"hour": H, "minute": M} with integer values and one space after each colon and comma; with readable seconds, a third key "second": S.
{"hour": 8, "minute": 58}
